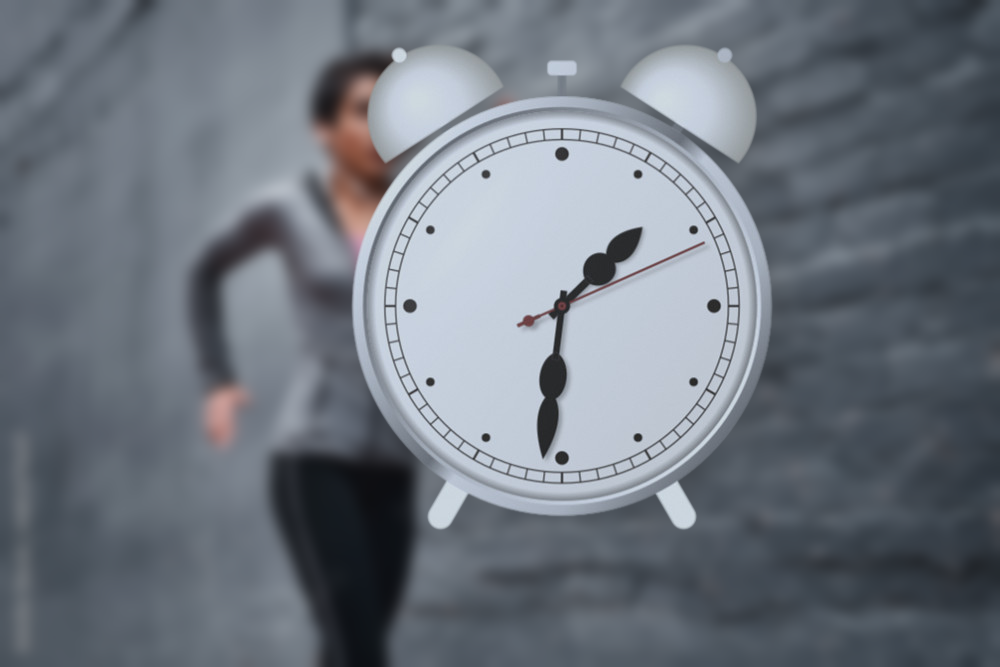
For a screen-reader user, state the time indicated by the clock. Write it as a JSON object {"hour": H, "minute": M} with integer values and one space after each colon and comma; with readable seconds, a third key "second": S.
{"hour": 1, "minute": 31, "second": 11}
